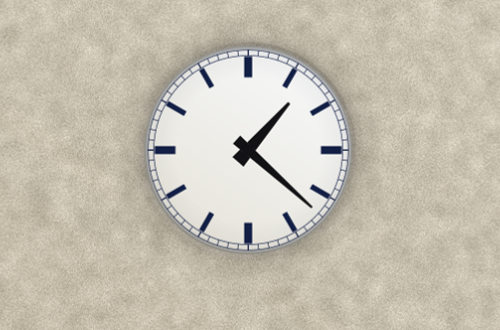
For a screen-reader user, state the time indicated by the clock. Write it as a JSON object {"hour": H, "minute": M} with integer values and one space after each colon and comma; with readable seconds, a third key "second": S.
{"hour": 1, "minute": 22}
